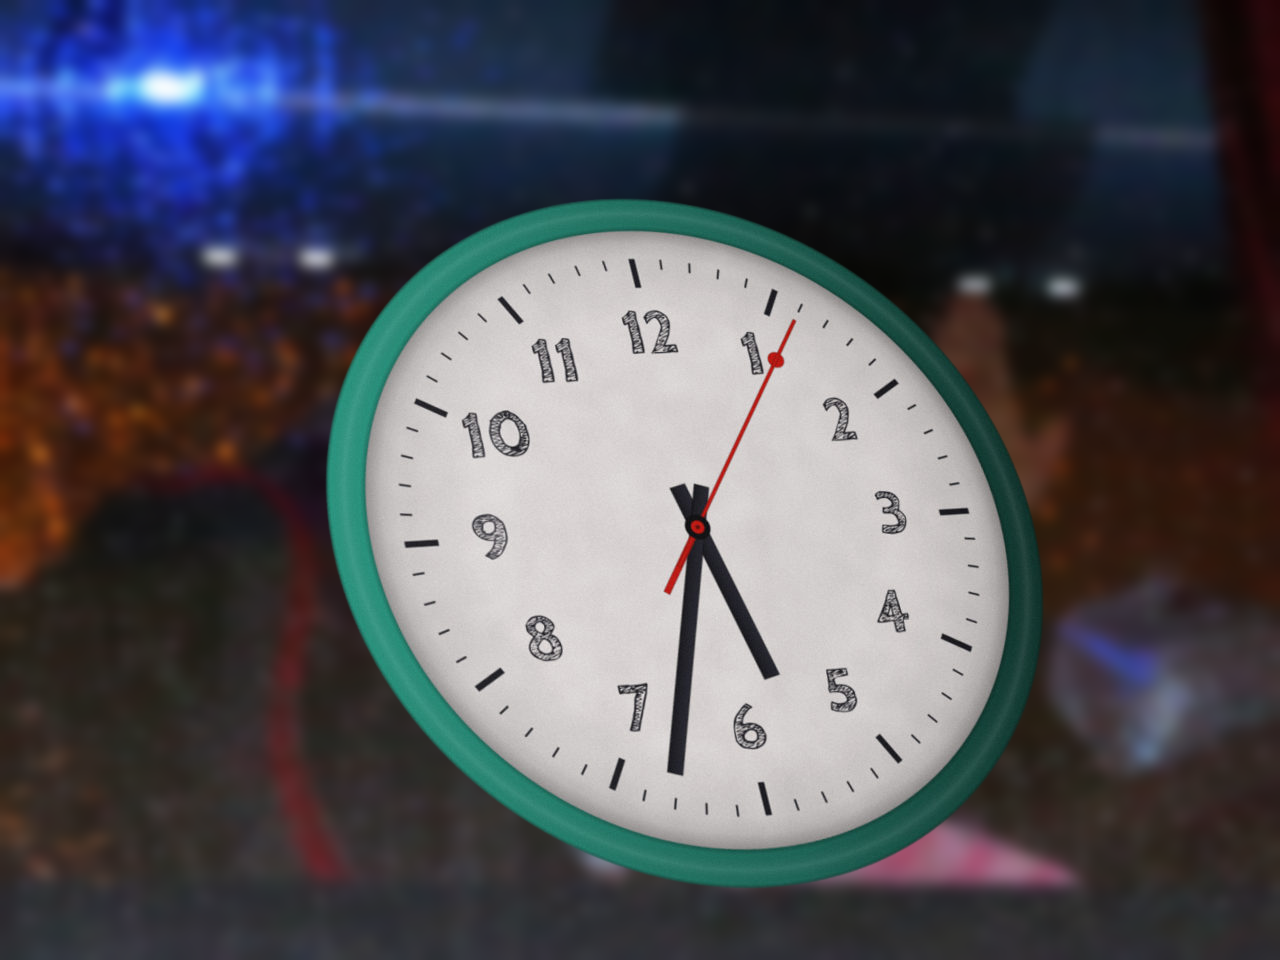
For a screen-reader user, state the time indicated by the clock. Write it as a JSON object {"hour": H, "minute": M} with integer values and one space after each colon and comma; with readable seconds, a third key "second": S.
{"hour": 5, "minute": 33, "second": 6}
